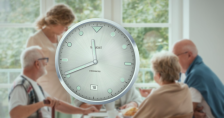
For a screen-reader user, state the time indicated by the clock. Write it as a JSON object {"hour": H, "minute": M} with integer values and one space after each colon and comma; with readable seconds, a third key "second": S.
{"hour": 11, "minute": 41}
